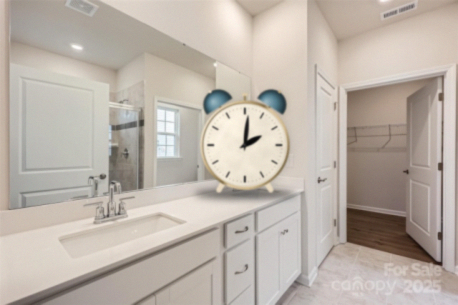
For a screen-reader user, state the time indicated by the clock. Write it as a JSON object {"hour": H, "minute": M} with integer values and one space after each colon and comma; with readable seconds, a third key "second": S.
{"hour": 2, "minute": 1}
